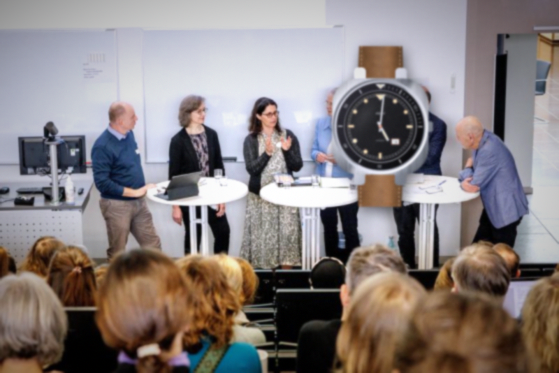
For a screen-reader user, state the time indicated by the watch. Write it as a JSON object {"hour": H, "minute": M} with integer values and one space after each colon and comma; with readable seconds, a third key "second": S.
{"hour": 5, "minute": 1}
